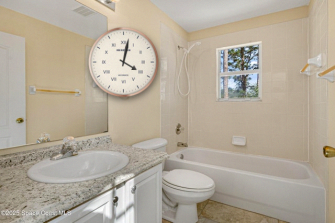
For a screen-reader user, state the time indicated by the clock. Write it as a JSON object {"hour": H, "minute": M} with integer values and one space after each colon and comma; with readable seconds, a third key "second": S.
{"hour": 4, "minute": 2}
